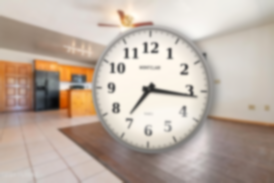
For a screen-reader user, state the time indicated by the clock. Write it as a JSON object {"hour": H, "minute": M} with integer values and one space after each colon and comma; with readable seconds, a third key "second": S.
{"hour": 7, "minute": 16}
